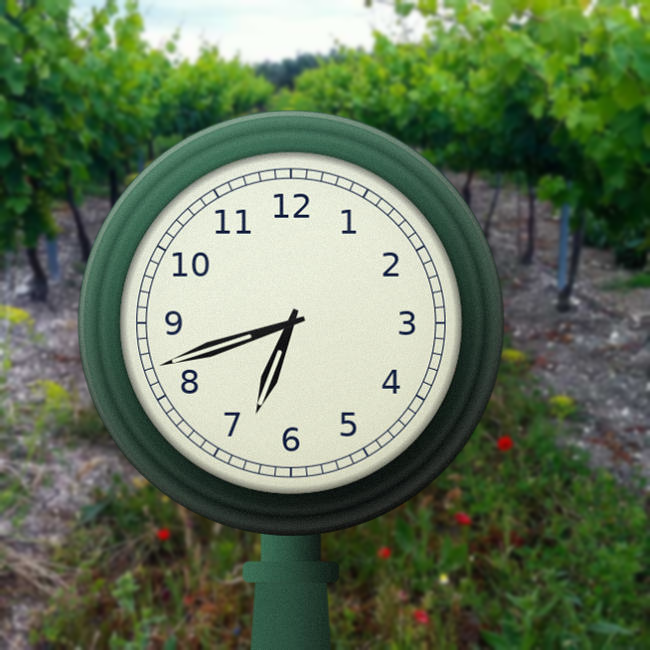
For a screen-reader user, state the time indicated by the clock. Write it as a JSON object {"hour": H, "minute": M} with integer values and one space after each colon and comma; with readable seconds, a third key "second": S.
{"hour": 6, "minute": 42}
